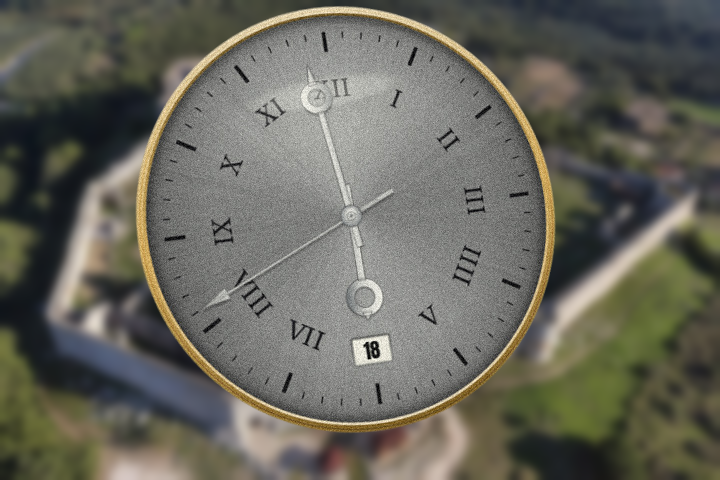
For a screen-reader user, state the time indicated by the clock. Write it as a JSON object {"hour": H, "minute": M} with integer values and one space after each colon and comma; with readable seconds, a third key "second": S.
{"hour": 5, "minute": 58, "second": 41}
